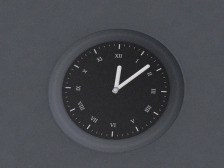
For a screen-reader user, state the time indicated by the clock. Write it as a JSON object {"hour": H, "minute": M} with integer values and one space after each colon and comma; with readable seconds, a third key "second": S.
{"hour": 12, "minute": 8}
